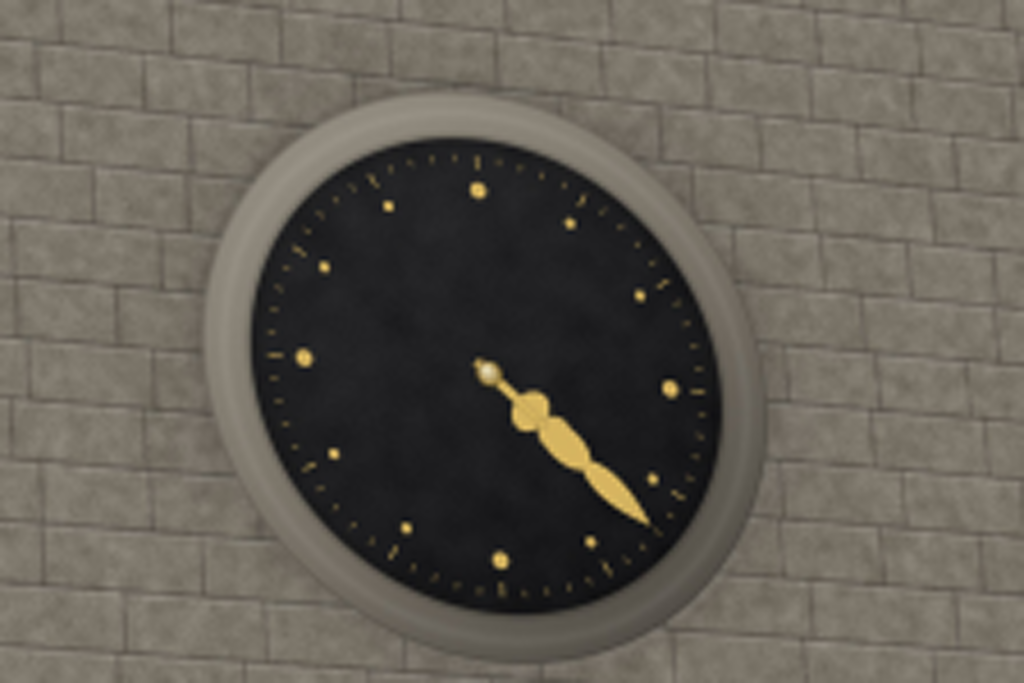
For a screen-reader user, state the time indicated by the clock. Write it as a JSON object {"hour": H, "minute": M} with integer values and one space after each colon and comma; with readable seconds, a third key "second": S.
{"hour": 4, "minute": 22}
